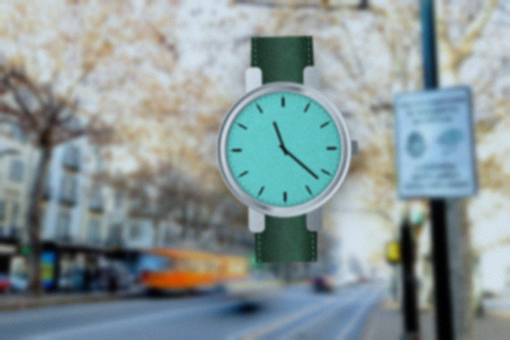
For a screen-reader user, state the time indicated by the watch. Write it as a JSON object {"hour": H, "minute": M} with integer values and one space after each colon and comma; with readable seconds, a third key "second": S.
{"hour": 11, "minute": 22}
